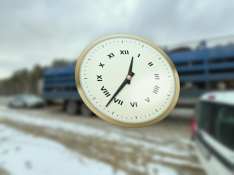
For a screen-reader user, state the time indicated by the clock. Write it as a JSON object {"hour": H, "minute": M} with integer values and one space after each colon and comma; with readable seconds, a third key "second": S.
{"hour": 12, "minute": 37}
